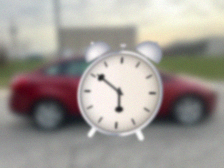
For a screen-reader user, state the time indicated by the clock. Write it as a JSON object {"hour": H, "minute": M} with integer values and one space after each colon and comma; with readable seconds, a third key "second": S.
{"hour": 5, "minute": 51}
